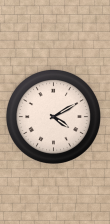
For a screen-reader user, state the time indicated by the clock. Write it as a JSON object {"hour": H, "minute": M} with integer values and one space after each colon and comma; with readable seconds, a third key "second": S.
{"hour": 4, "minute": 10}
